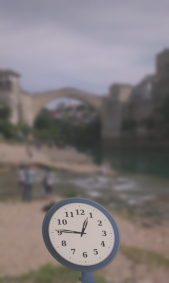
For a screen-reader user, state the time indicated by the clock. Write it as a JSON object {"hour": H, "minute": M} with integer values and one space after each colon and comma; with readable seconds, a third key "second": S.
{"hour": 12, "minute": 46}
